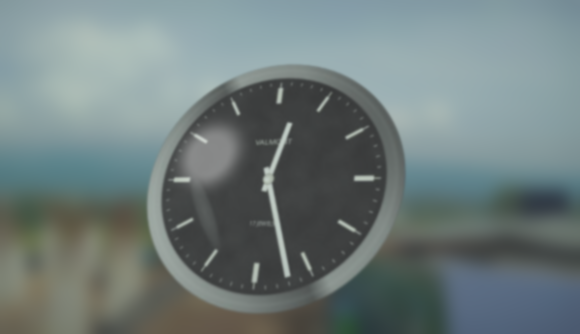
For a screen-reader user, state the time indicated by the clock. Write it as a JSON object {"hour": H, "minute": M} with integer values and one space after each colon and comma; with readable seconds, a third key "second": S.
{"hour": 12, "minute": 27}
